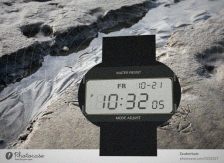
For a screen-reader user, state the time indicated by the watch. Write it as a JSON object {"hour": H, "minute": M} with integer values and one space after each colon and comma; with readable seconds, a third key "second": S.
{"hour": 10, "minute": 32, "second": 5}
